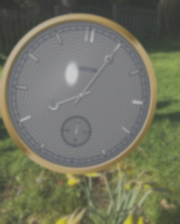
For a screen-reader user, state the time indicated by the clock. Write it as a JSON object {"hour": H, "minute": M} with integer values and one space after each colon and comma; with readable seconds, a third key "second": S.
{"hour": 8, "minute": 5}
